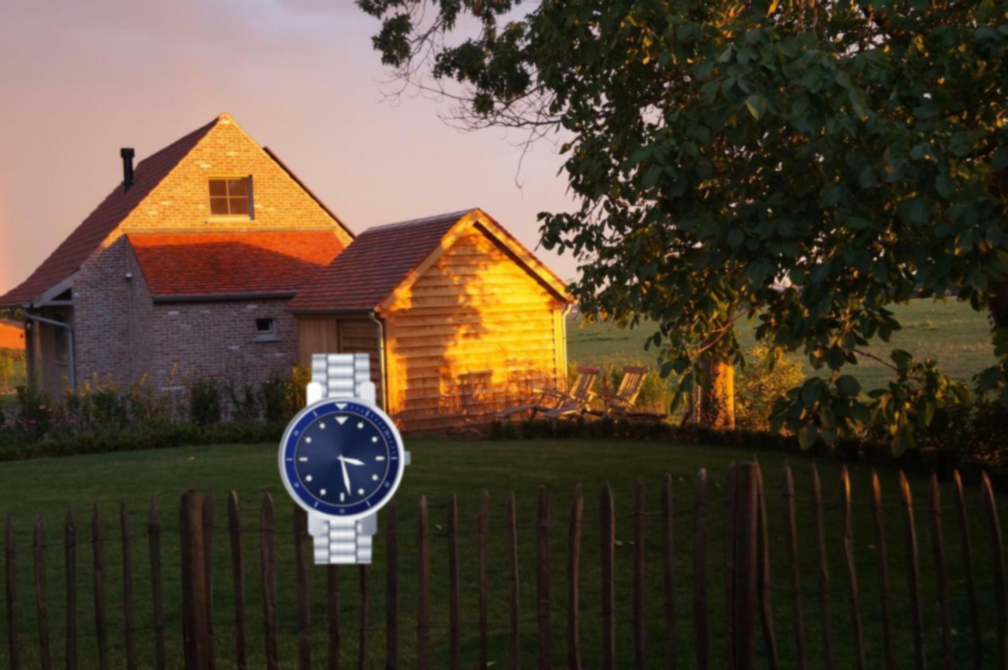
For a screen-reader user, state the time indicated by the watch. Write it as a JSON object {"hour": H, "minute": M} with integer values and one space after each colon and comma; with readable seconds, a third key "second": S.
{"hour": 3, "minute": 28}
